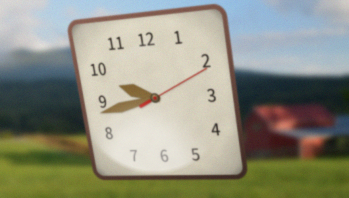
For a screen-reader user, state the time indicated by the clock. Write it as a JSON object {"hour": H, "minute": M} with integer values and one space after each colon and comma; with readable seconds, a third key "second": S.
{"hour": 9, "minute": 43, "second": 11}
